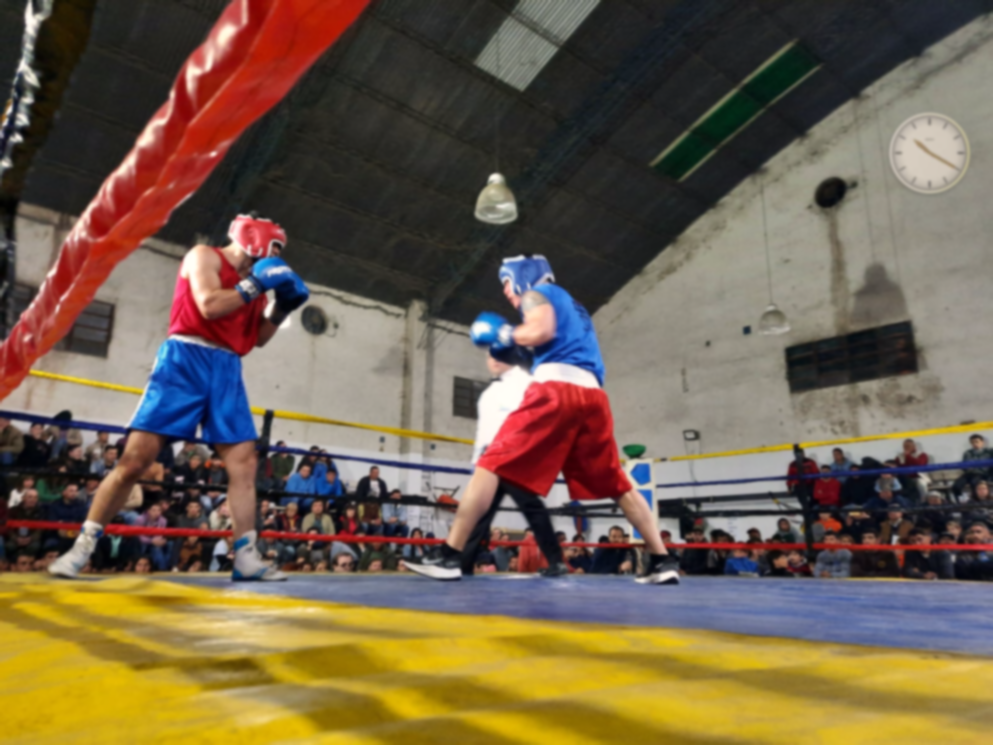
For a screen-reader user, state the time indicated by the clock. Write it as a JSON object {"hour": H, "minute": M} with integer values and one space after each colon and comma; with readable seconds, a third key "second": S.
{"hour": 10, "minute": 20}
